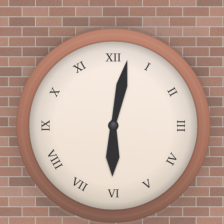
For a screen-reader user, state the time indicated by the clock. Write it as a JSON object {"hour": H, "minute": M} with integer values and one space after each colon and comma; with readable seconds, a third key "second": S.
{"hour": 6, "minute": 2}
